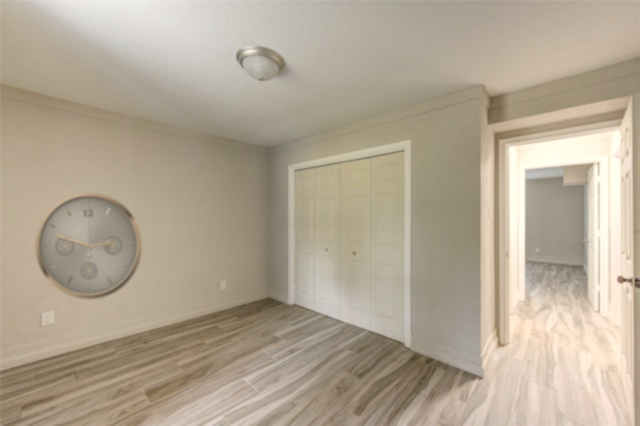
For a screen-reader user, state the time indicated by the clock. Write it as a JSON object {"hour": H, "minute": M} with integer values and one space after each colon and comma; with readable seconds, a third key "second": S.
{"hour": 2, "minute": 48}
